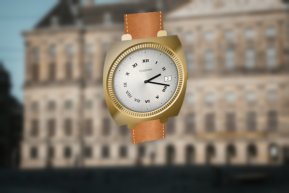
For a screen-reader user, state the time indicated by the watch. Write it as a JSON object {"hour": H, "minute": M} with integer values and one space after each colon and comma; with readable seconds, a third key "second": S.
{"hour": 2, "minute": 18}
